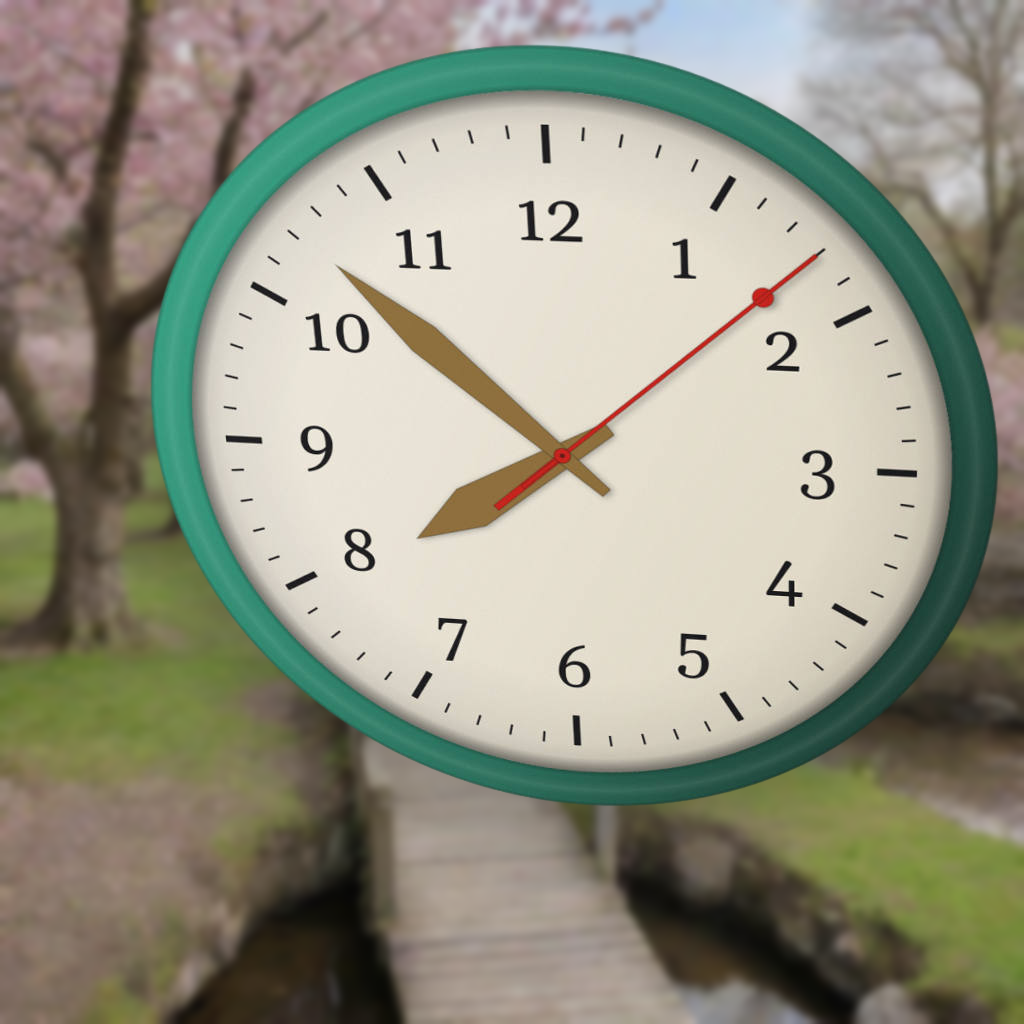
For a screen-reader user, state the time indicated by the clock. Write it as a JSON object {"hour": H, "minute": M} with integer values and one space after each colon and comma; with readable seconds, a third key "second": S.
{"hour": 7, "minute": 52, "second": 8}
